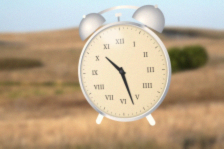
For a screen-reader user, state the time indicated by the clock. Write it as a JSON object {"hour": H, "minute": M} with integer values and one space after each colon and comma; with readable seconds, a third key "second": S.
{"hour": 10, "minute": 27}
